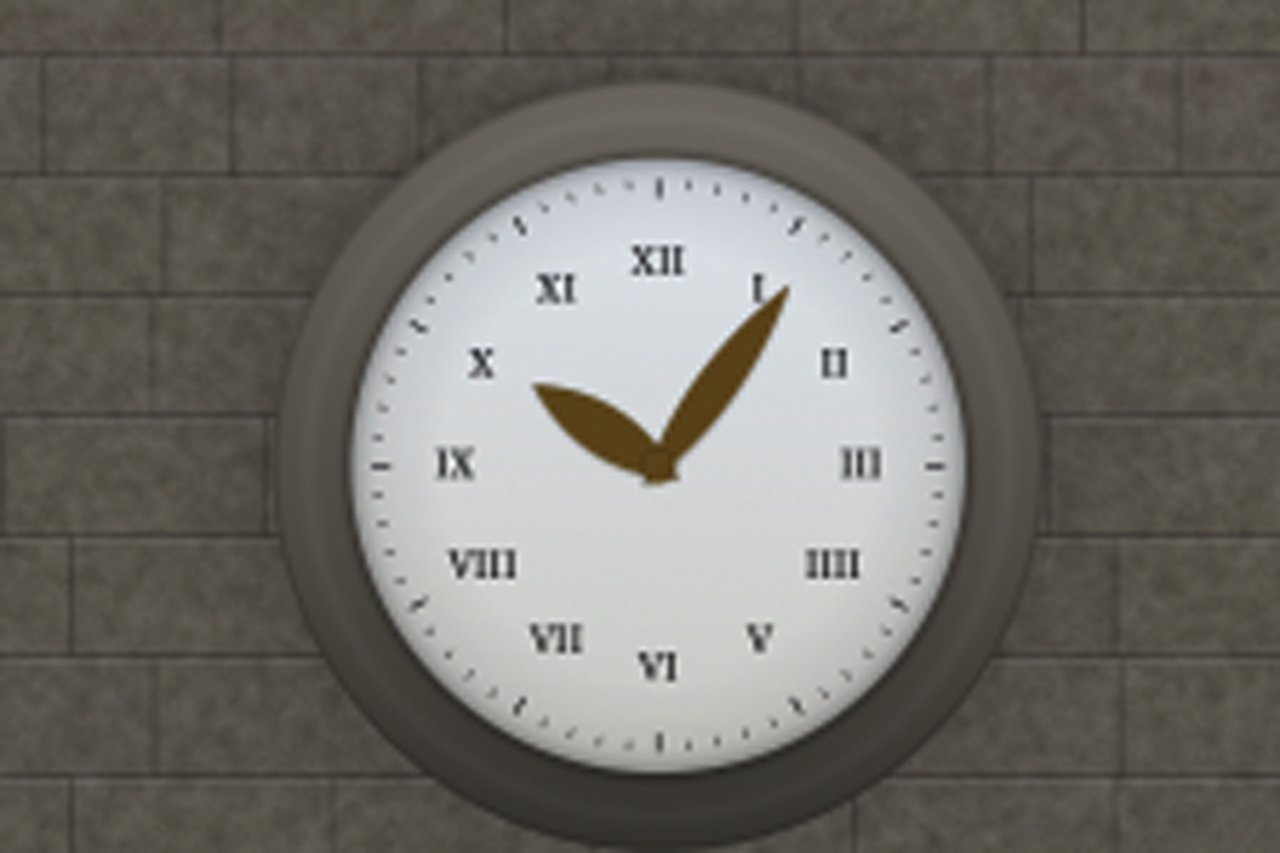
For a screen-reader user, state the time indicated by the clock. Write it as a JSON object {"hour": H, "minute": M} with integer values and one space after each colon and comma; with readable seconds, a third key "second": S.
{"hour": 10, "minute": 6}
